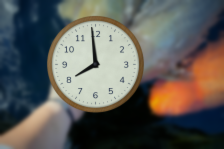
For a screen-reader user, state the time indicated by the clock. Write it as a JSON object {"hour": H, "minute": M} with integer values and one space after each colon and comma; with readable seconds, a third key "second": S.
{"hour": 7, "minute": 59}
